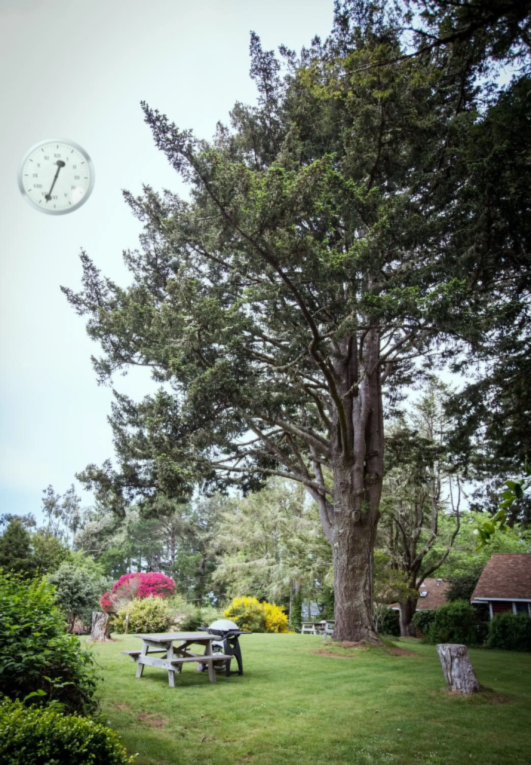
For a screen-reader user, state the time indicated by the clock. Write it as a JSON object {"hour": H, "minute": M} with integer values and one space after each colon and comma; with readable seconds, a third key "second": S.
{"hour": 12, "minute": 33}
